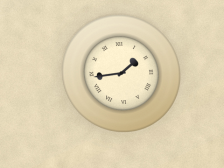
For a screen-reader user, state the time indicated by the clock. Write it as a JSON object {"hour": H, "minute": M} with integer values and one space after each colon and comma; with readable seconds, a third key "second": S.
{"hour": 1, "minute": 44}
